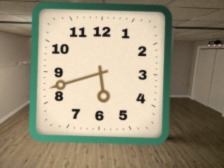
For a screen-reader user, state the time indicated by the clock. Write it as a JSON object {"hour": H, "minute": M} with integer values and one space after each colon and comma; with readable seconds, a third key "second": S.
{"hour": 5, "minute": 42}
